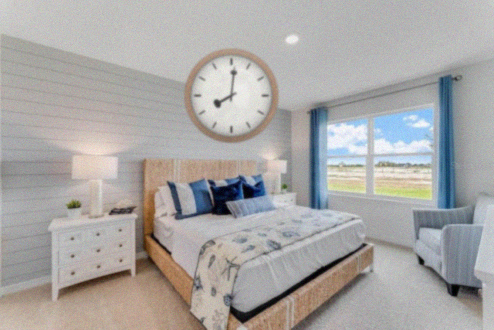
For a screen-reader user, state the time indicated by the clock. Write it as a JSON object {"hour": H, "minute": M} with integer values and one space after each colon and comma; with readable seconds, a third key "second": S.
{"hour": 8, "minute": 1}
